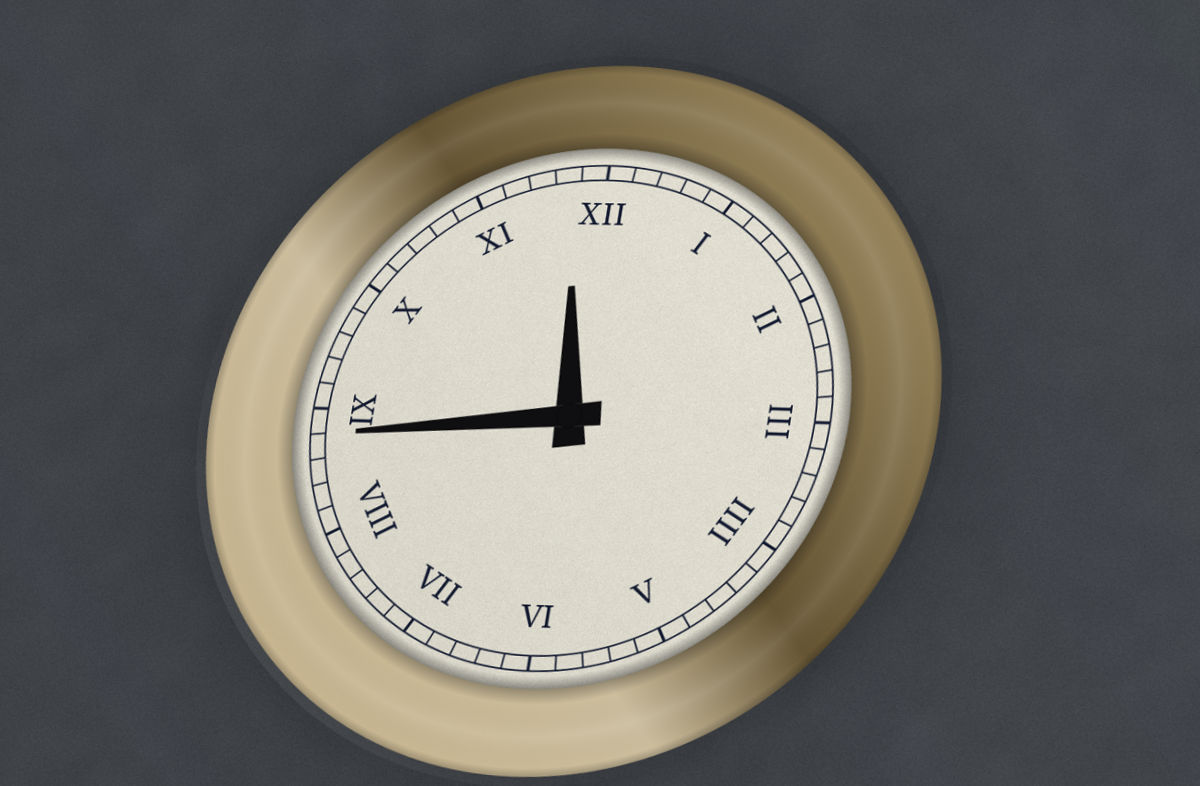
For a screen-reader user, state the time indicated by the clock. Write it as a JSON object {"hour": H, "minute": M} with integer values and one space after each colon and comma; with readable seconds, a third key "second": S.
{"hour": 11, "minute": 44}
